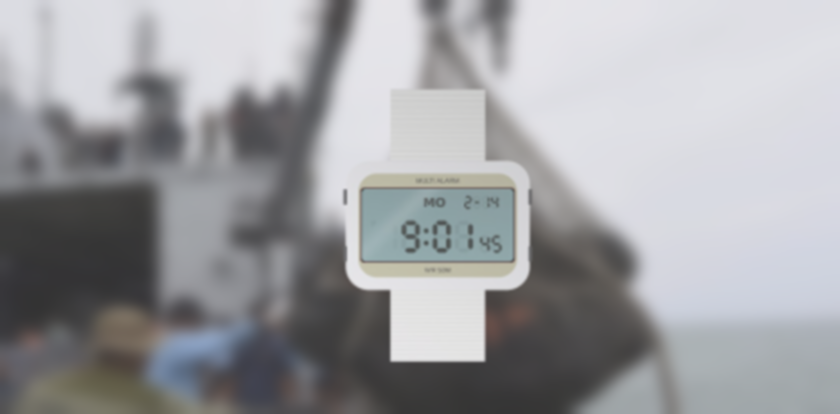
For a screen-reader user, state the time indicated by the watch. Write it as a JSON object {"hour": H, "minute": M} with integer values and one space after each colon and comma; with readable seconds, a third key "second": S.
{"hour": 9, "minute": 1, "second": 45}
